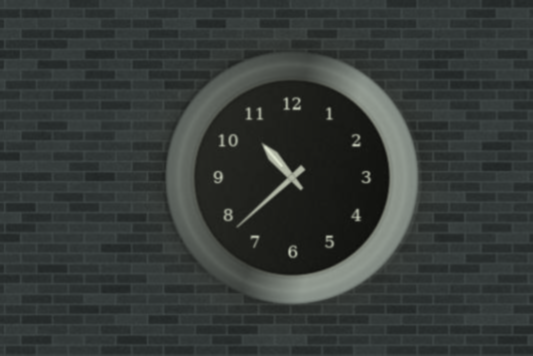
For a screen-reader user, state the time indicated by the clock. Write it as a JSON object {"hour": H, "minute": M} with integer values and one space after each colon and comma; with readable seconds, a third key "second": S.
{"hour": 10, "minute": 38}
